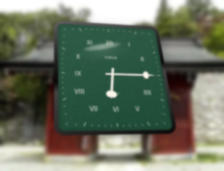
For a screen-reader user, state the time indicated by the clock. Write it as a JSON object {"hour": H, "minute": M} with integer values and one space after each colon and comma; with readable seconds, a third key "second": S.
{"hour": 6, "minute": 15}
